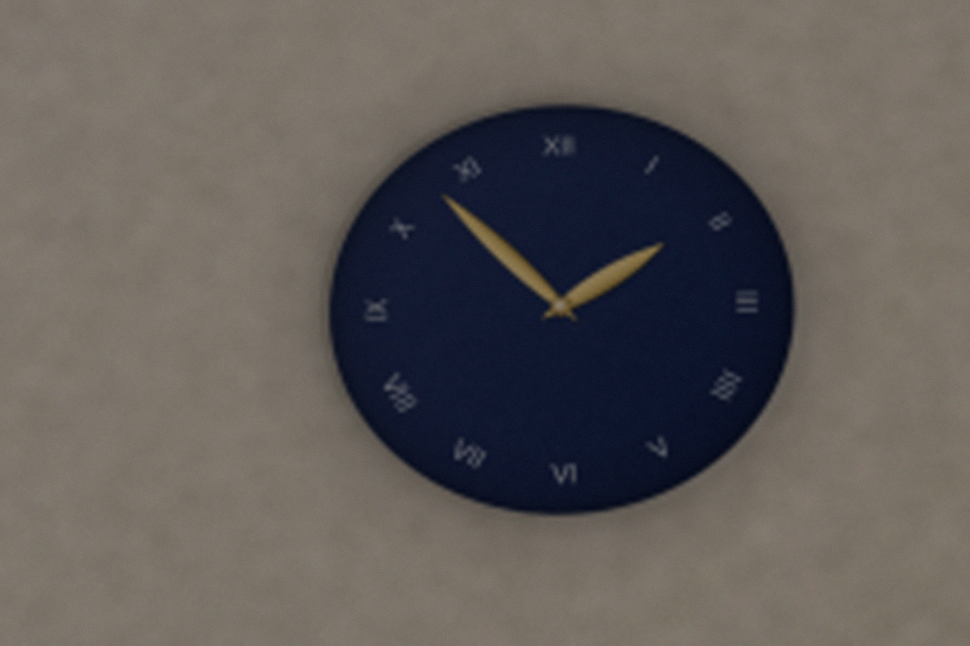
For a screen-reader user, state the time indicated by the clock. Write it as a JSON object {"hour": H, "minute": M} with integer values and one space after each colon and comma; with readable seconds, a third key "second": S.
{"hour": 1, "minute": 53}
